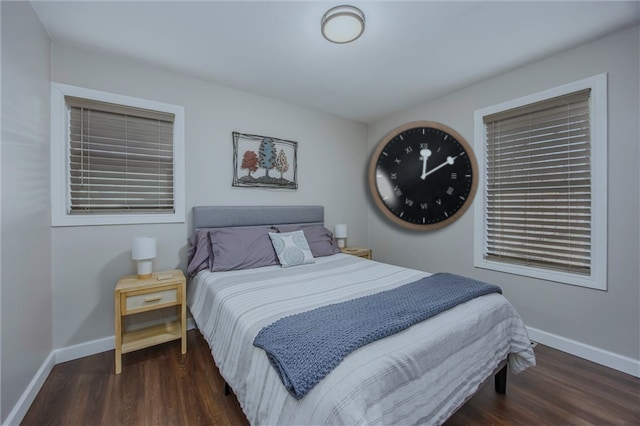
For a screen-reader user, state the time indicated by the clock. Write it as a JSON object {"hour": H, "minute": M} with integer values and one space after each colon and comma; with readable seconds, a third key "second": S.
{"hour": 12, "minute": 10}
